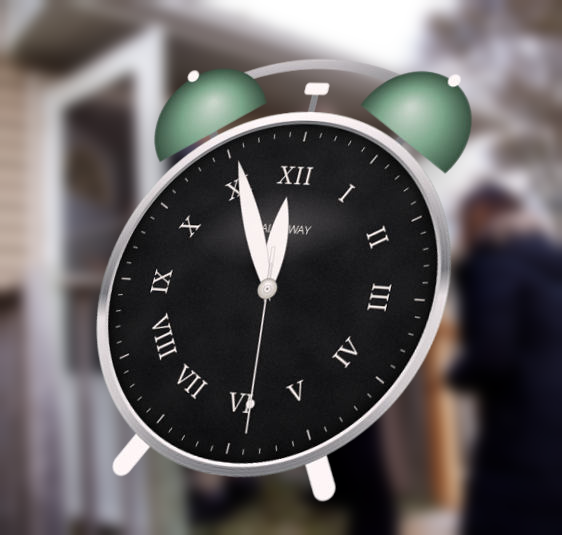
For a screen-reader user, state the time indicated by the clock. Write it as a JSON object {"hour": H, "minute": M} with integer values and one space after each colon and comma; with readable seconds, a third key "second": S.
{"hour": 11, "minute": 55, "second": 29}
